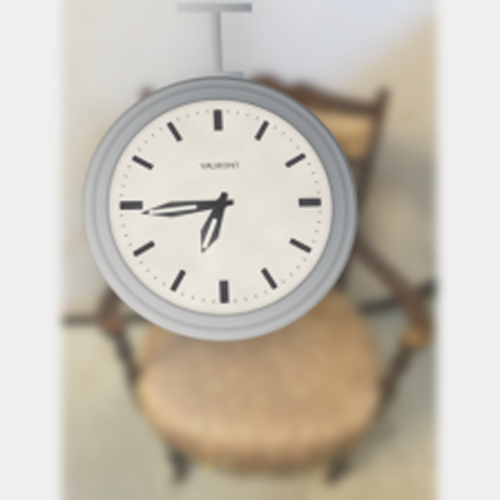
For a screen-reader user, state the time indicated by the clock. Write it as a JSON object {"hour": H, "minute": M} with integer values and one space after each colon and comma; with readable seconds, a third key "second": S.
{"hour": 6, "minute": 44}
